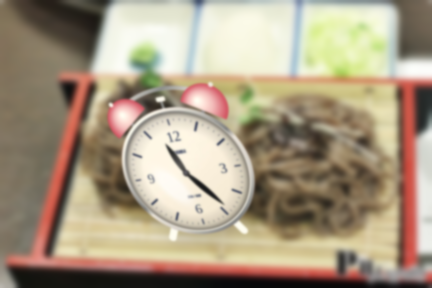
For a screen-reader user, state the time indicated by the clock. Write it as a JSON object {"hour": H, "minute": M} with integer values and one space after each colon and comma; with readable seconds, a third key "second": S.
{"hour": 11, "minute": 24}
